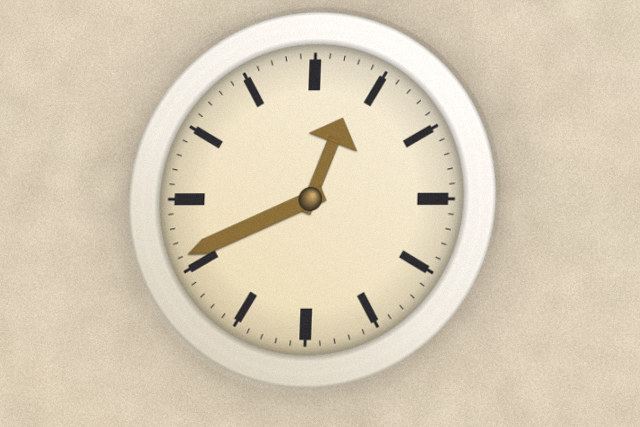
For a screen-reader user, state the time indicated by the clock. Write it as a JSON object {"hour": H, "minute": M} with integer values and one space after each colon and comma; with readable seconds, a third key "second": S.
{"hour": 12, "minute": 41}
